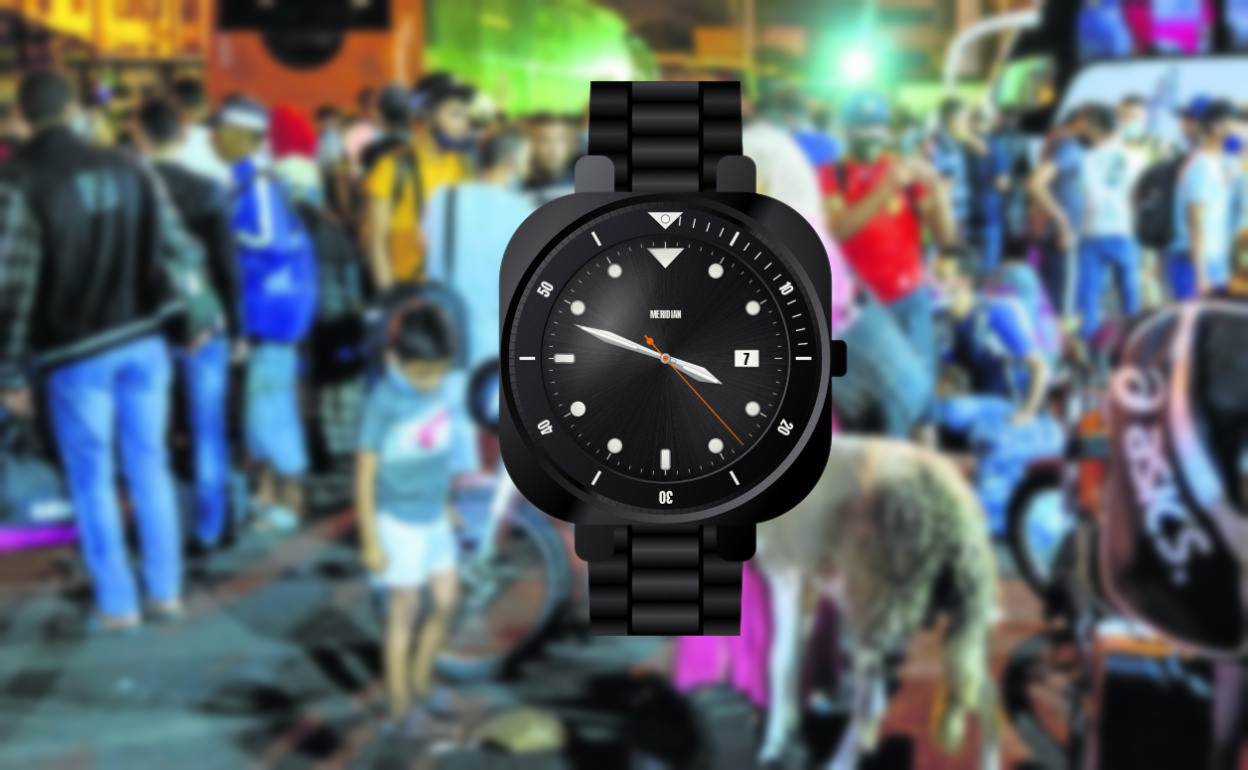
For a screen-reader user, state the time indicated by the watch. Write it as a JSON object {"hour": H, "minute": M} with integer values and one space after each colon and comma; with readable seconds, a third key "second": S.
{"hour": 3, "minute": 48, "second": 23}
